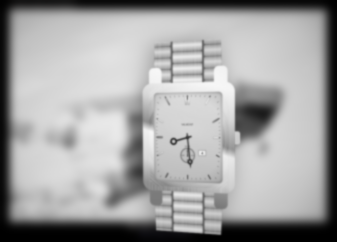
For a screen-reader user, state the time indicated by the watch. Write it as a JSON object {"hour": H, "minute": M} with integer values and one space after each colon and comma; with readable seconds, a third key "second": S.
{"hour": 8, "minute": 29}
